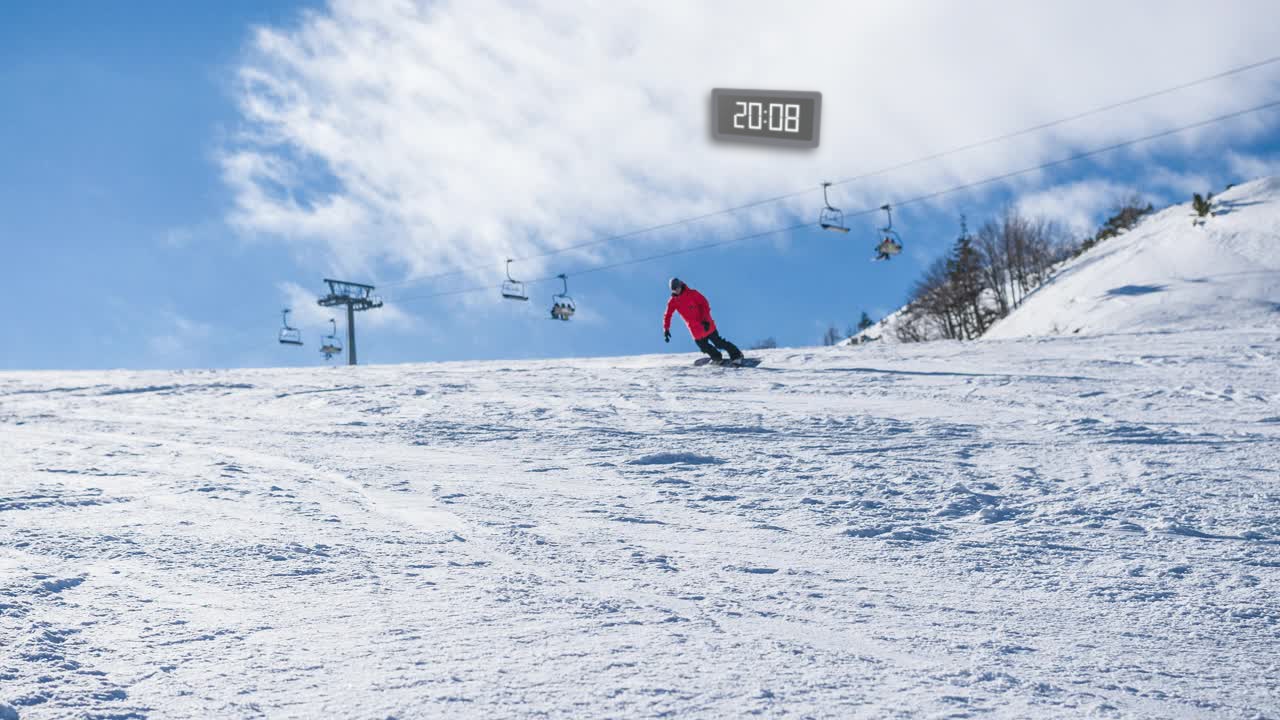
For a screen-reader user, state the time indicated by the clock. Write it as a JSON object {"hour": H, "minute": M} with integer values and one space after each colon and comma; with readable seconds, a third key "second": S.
{"hour": 20, "minute": 8}
